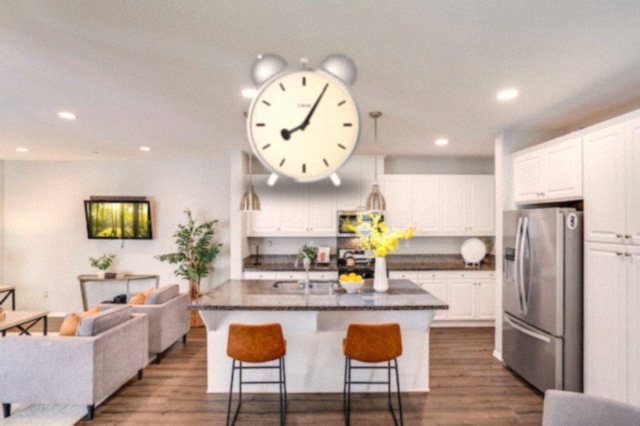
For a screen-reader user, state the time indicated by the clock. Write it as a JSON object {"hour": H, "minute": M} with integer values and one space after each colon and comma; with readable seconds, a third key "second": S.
{"hour": 8, "minute": 5}
